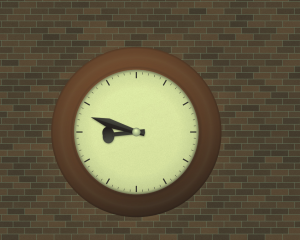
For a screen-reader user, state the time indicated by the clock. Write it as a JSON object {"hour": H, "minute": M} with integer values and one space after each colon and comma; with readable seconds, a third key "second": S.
{"hour": 8, "minute": 48}
